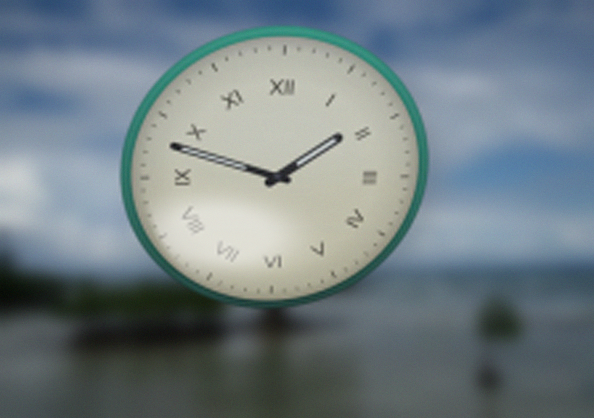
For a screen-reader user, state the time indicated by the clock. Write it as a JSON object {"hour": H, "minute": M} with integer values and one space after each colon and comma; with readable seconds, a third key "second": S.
{"hour": 1, "minute": 48}
